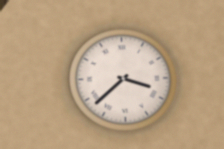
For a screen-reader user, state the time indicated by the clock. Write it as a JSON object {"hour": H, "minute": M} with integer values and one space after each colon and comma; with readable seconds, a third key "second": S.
{"hour": 3, "minute": 38}
